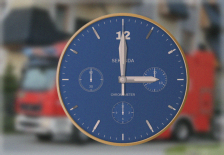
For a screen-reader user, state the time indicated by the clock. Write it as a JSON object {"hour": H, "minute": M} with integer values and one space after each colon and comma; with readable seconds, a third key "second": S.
{"hour": 3, "minute": 0}
